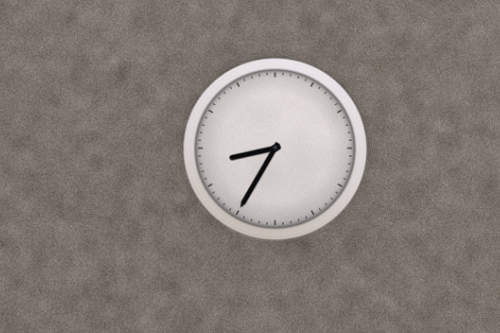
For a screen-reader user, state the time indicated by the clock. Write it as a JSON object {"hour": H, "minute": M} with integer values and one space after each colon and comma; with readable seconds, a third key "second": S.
{"hour": 8, "minute": 35}
